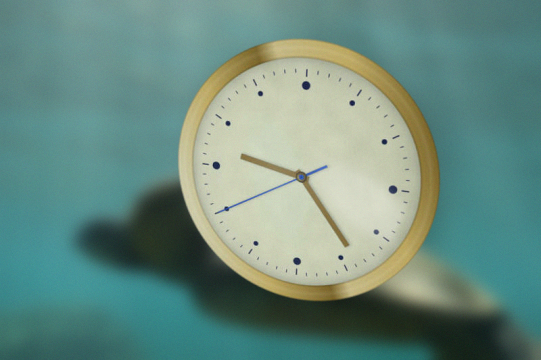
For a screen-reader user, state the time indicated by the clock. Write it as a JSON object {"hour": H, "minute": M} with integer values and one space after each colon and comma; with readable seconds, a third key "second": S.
{"hour": 9, "minute": 23, "second": 40}
